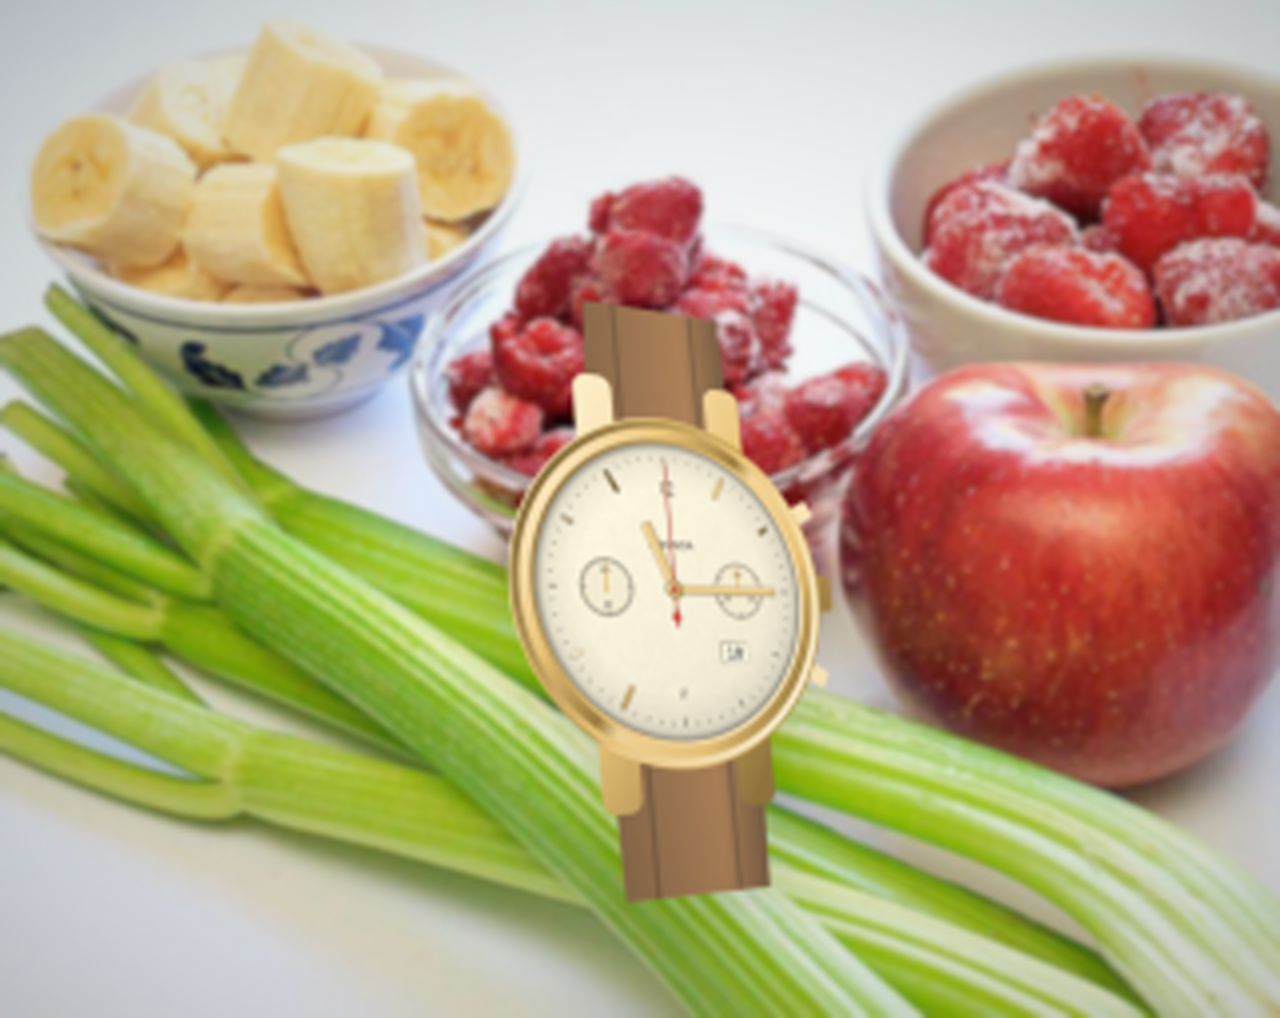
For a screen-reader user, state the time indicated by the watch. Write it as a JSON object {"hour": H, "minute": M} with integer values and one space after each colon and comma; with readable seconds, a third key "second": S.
{"hour": 11, "minute": 15}
